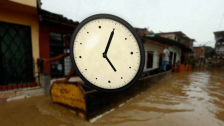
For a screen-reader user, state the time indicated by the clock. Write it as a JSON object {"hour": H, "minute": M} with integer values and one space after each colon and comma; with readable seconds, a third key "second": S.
{"hour": 5, "minute": 5}
